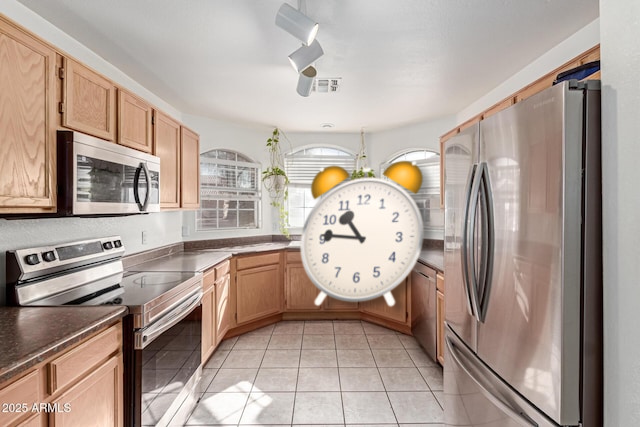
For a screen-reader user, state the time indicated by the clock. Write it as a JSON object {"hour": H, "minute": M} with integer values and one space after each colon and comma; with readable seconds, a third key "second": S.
{"hour": 10, "minute": 46}
